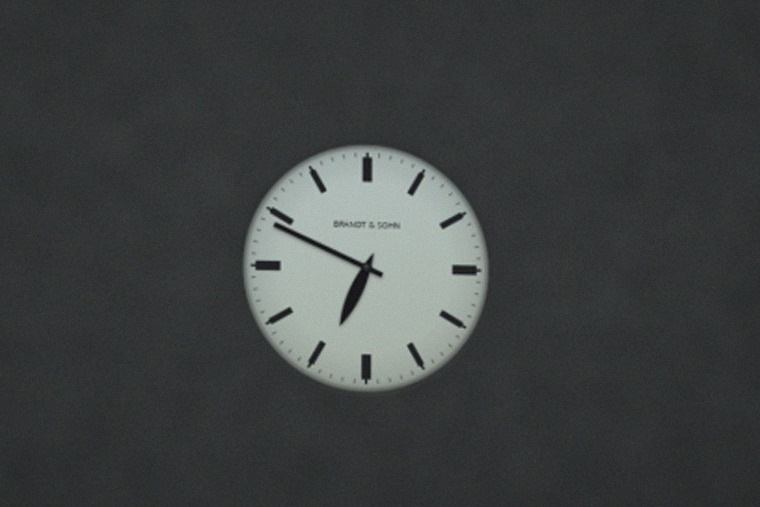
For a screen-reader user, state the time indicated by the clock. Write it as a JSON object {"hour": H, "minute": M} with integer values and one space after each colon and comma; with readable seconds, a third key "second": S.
{"hour": 6, "minute": 49}
